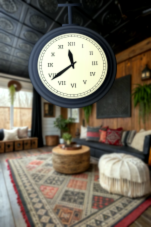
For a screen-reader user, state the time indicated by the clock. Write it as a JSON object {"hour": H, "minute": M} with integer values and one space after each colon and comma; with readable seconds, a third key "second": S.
{"hour": 11, "minute": 39}
